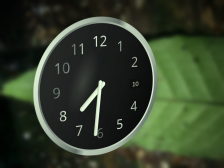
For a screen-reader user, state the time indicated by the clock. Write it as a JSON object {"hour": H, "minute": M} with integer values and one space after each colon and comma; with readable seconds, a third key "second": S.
{"hour": 7, "minute": 31}
